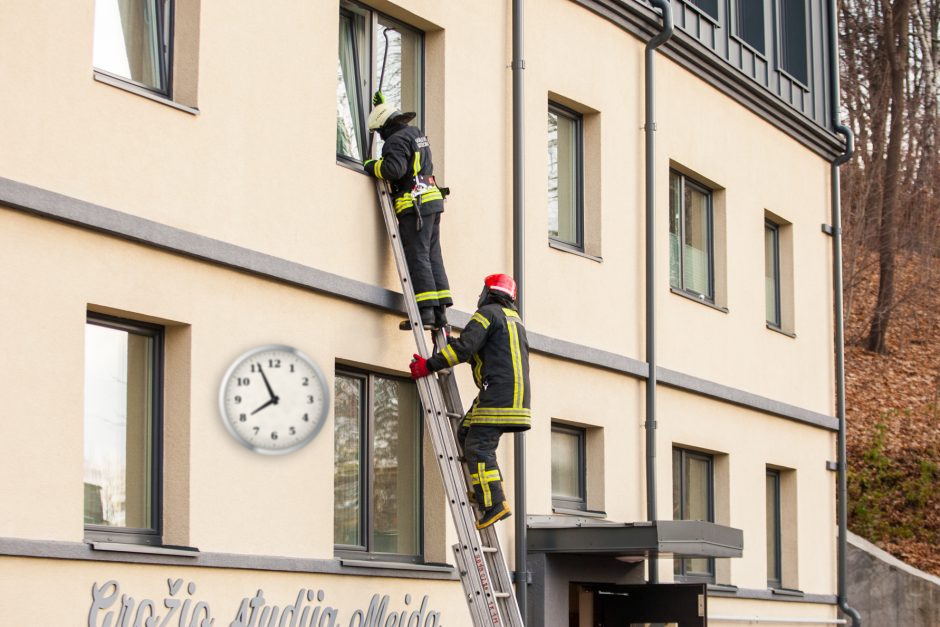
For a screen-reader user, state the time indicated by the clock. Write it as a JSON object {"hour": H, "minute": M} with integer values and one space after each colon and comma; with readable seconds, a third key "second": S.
{"hour": 7, "minute": 56}
